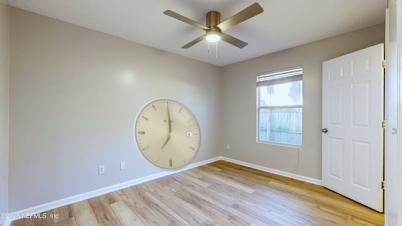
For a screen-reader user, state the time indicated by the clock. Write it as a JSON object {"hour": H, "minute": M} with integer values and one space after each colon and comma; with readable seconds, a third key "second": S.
{"hour": 7, "minute": 0}
